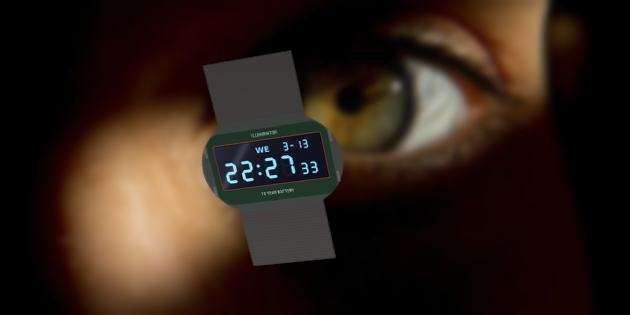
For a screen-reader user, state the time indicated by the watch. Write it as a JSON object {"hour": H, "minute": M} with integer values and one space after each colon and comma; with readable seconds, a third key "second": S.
{"hour": 22, "minute": 27, "second": 33}
